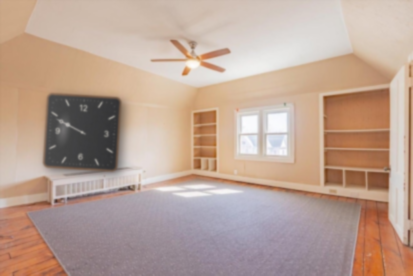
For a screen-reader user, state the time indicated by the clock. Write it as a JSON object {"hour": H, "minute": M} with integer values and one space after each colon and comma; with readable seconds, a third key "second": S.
{"hour": 9, "minute": 49}
